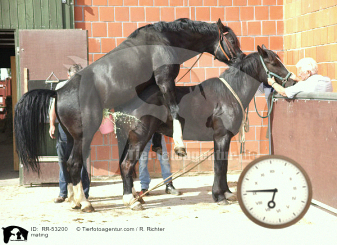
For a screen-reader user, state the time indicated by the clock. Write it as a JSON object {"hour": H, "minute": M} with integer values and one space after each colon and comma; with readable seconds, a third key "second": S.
{"hour": 6, "minute": 46}
